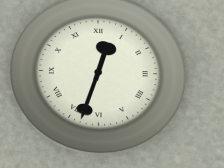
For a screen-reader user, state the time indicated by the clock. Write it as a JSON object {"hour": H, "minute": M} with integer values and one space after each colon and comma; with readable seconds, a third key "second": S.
{"hour": 12, "minute": 33}
